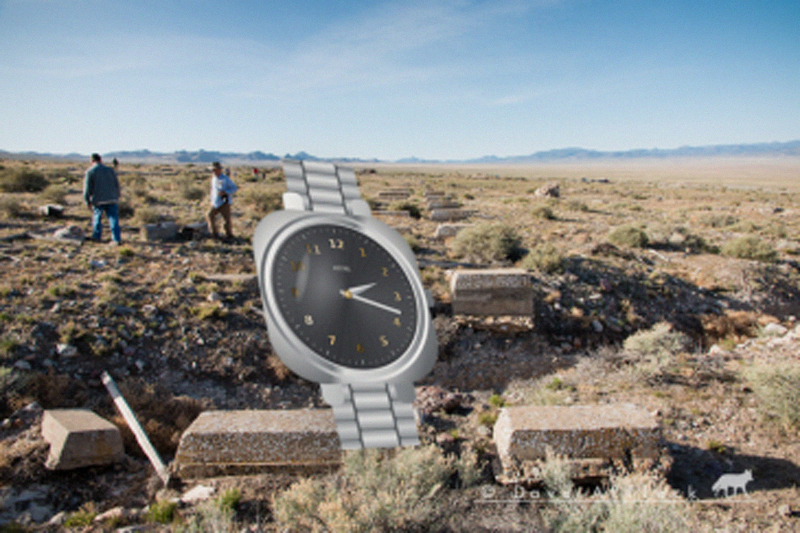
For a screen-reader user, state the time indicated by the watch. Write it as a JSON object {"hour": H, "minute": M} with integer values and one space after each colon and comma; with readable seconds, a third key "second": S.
{"hour": 2, "minute": 18}
